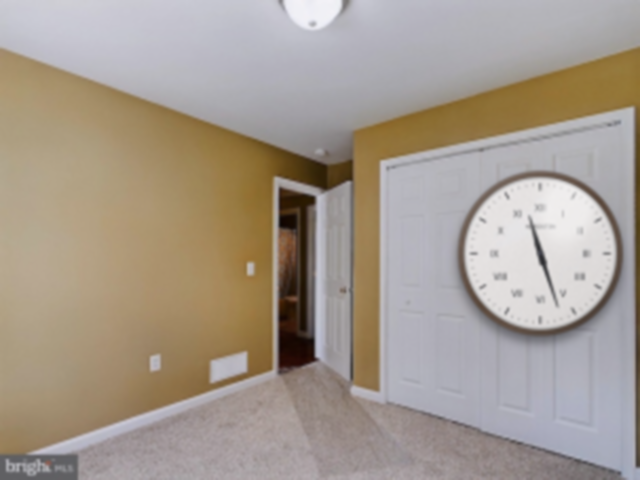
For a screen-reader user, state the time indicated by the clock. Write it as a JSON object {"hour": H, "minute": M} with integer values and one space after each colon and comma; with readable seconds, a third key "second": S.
{"hour": 11, "minute": 27}
